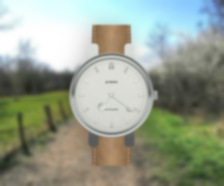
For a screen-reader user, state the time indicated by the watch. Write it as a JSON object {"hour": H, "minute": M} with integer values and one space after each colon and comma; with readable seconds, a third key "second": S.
{"hour": 7, "minute": 21}
